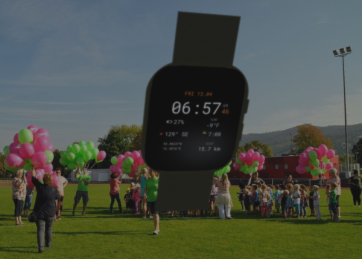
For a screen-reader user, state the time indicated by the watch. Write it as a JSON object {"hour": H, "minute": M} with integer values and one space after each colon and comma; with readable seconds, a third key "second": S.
{"hour": 6, "minute": 57}
